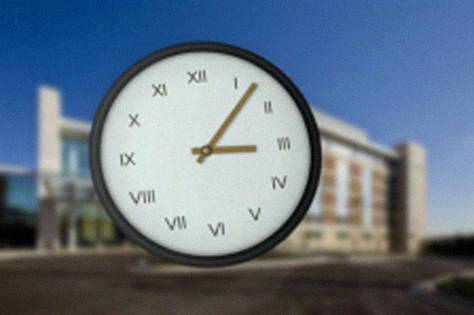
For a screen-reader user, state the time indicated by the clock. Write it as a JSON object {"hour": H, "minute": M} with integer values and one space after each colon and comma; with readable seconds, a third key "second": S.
{"hour": 3, "minute": 7}
